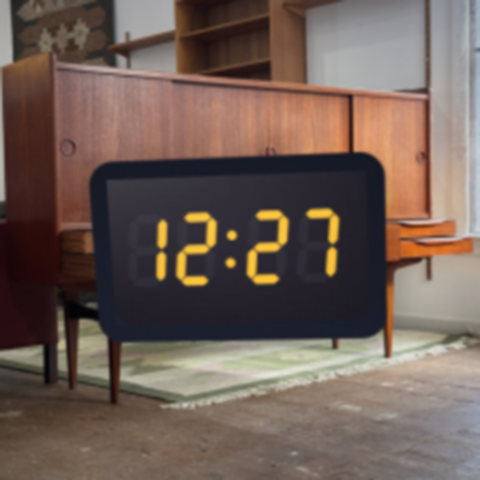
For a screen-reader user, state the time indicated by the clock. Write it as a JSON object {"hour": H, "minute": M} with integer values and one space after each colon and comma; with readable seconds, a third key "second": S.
{"hour": 12, "minute": 27}
